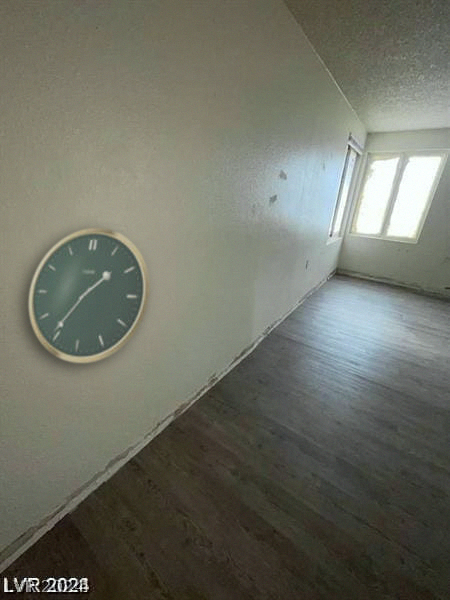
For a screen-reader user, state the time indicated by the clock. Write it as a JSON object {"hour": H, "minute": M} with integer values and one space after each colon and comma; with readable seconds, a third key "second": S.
{"hour": 1, "minute": 36}
